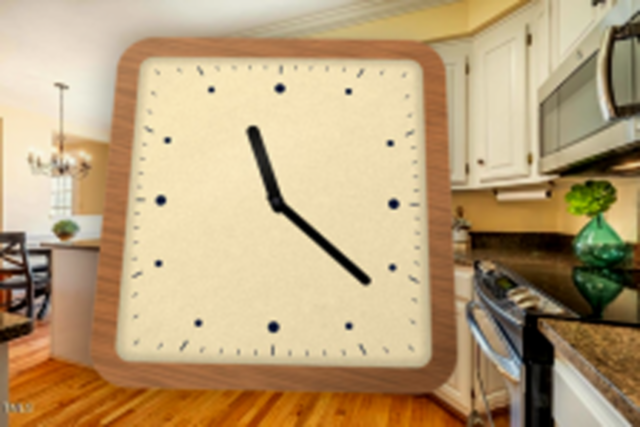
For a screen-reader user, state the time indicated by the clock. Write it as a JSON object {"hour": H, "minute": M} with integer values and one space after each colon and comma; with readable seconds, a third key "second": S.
{"hour": 11, "minute": 22}
